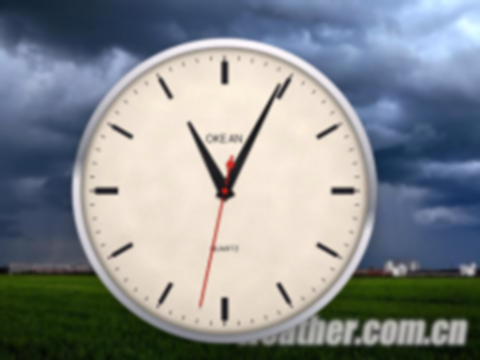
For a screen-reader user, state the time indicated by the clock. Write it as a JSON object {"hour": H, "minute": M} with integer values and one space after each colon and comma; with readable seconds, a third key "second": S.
{"hour": 11, "minute": 4, "second": 32}
